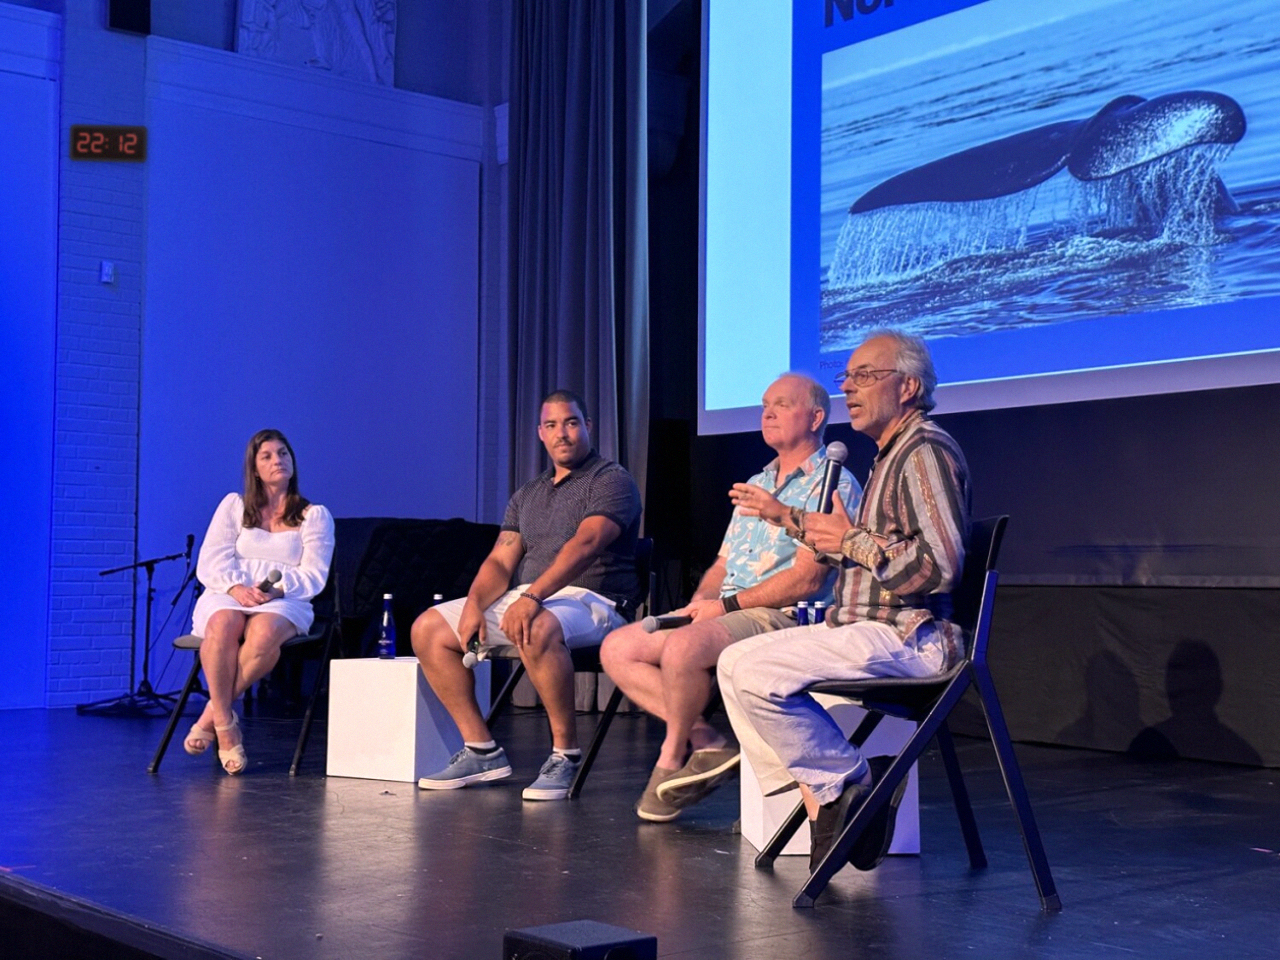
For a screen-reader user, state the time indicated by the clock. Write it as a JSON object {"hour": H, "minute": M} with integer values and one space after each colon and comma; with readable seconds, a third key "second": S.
{"hour": 22, "minute": 12}
